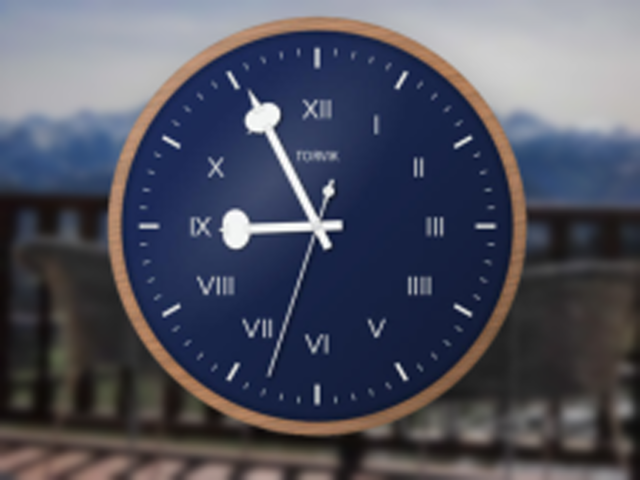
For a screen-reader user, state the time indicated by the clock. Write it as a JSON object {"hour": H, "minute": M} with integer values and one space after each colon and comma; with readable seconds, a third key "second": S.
{"hour": 8, "minute": 55, "second": 33}
